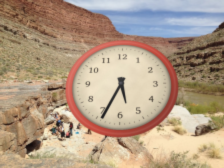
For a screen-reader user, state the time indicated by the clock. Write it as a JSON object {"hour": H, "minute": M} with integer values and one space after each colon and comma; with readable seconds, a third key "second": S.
{"hour": 5, "minute": 34}
